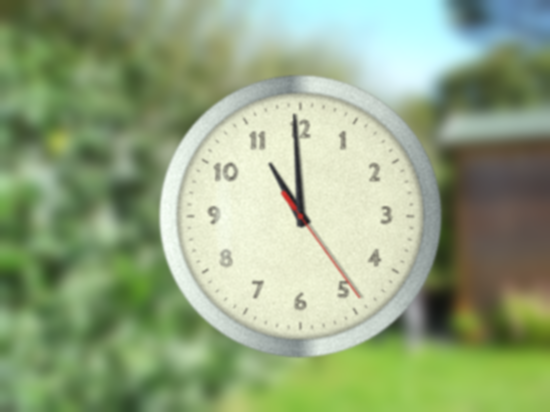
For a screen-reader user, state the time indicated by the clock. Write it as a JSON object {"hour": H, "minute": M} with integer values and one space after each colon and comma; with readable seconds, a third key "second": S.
{"hour": 10, "minute": 59, "second": 24}
